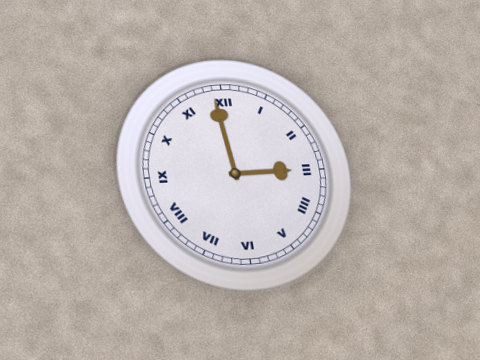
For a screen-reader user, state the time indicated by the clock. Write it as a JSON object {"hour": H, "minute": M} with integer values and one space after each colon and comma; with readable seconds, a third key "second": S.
{"hour": 2, "minute": 59}
